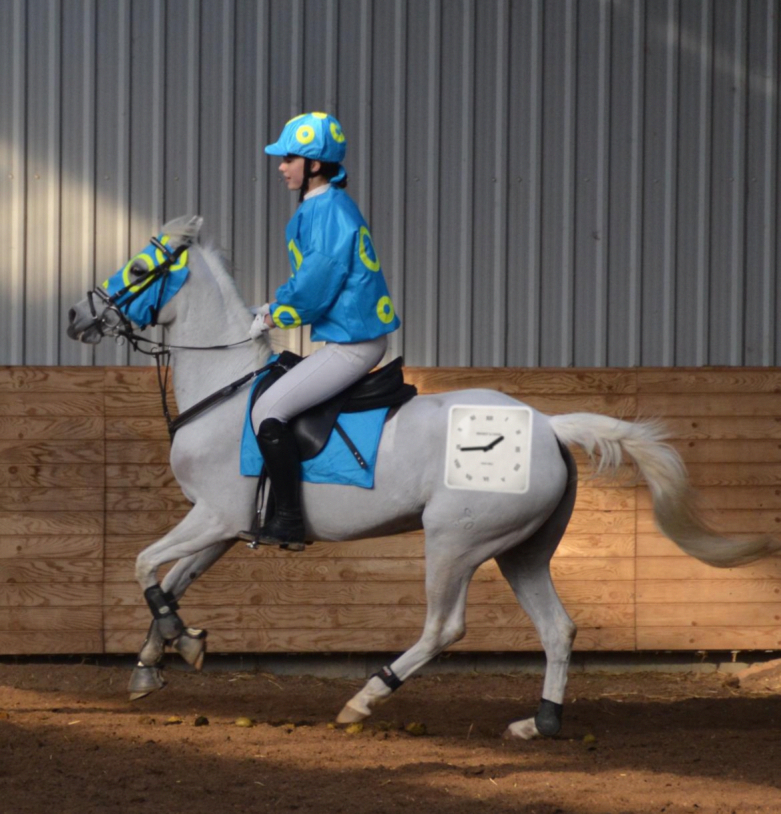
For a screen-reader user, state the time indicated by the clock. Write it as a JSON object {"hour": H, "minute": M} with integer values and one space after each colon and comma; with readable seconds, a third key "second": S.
{"hour": 1, "minute": 44}
